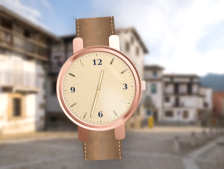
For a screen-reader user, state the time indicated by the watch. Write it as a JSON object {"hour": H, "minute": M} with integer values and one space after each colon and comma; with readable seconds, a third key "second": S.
{"hour": 12, "minute": 33}
